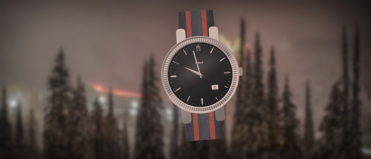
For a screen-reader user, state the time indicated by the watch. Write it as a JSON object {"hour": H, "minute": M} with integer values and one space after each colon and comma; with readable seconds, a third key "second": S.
{"hour": 9, "minute": 58}
